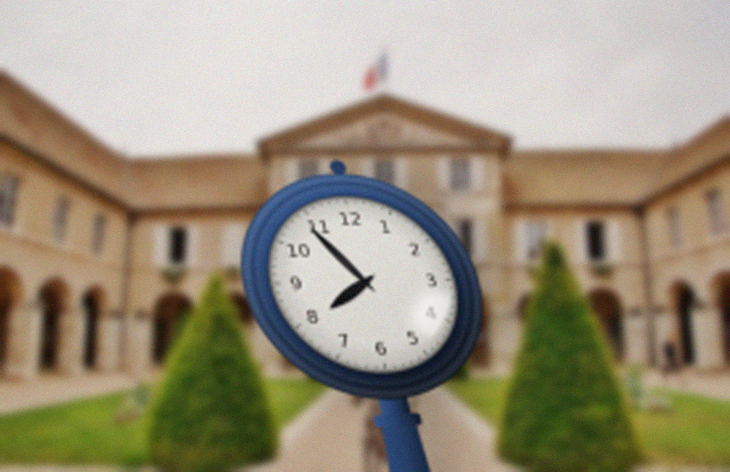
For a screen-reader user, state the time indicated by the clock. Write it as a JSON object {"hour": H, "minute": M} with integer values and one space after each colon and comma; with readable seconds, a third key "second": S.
{"hour": 7, "minute": 54}
